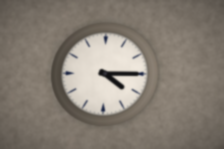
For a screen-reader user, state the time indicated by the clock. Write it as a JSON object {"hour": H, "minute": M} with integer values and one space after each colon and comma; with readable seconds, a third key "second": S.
{"hour": 4, "minute": 15}
